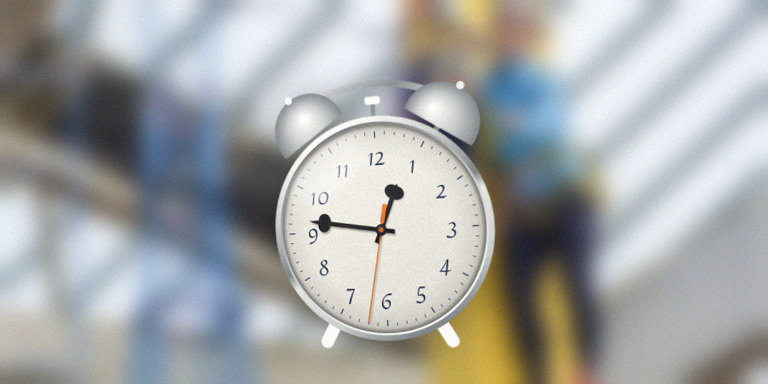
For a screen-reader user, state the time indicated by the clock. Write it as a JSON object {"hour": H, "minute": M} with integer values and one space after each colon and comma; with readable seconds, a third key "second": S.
{"hour": 12, "minute": 46, "second": 32}
